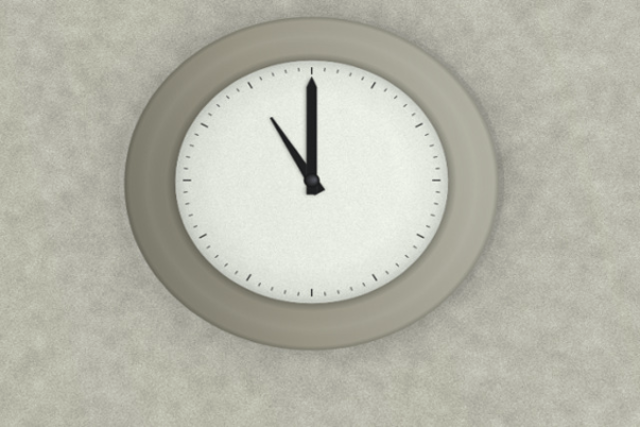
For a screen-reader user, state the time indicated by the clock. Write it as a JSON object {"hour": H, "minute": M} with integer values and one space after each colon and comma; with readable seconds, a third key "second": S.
{"hour": 11, "minute": 0}
